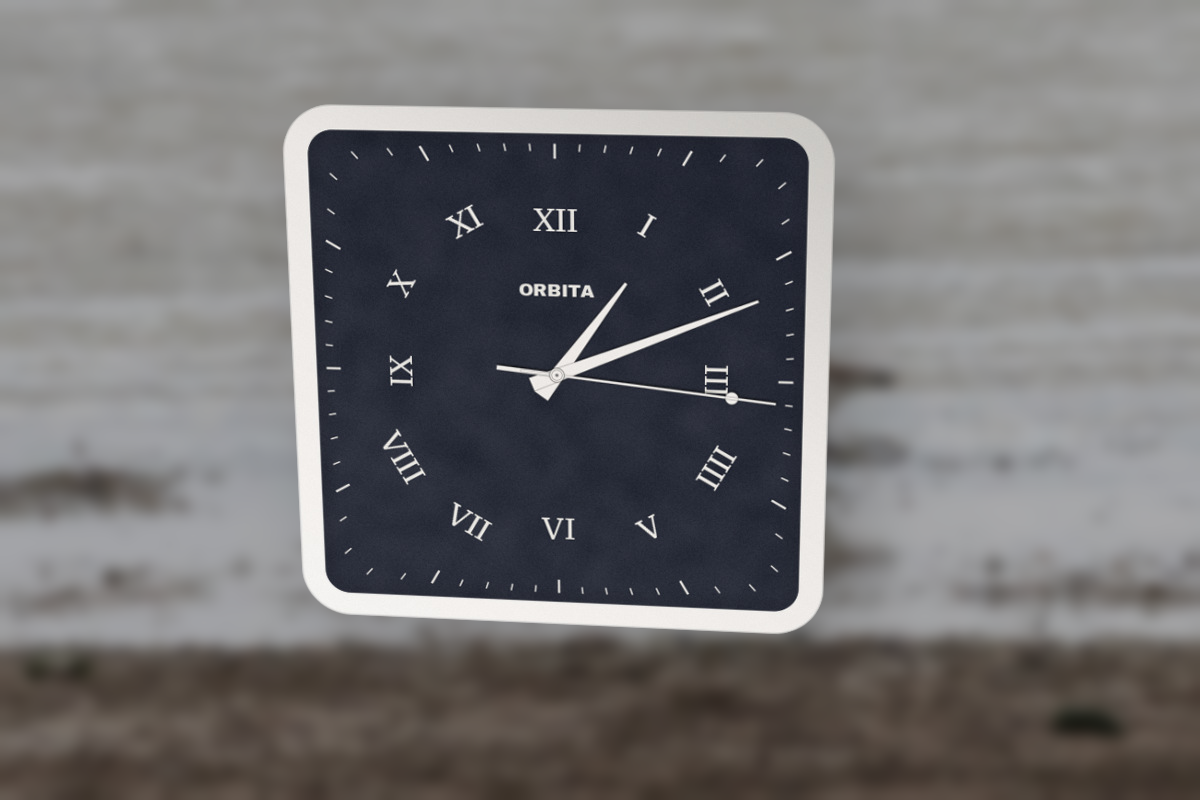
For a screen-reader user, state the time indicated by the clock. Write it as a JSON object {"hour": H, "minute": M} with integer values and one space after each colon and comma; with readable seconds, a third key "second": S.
{"hour": 1, "minute": 11, "second": 16}
